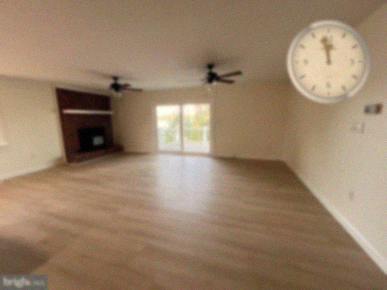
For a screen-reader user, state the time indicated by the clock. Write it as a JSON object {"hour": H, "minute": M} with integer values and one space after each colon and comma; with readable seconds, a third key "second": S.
{"hour": 11, "minute": 58}
